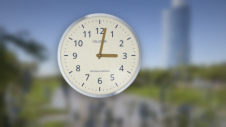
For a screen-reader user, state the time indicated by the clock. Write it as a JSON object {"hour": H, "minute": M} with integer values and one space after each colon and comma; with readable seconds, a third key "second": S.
{"hour": 3, "minute": 2}
